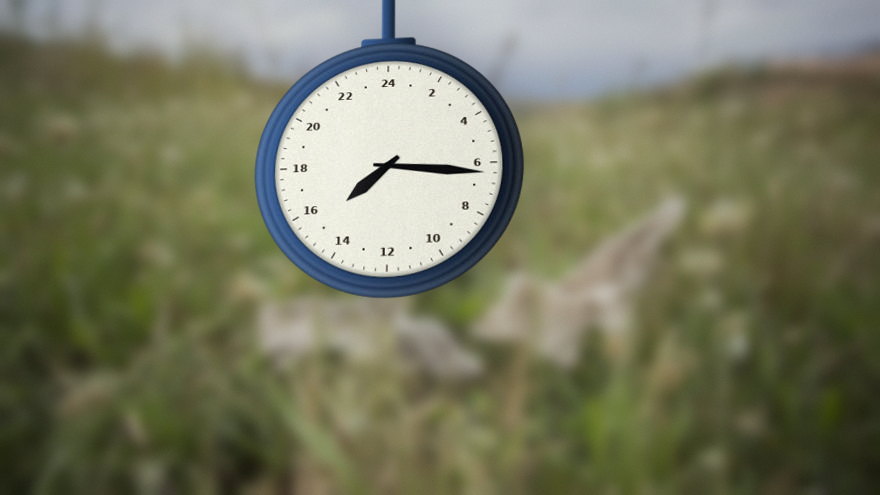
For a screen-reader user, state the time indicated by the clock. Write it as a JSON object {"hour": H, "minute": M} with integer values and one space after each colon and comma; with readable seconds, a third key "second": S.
{"hour": 15, "minute": 16}
